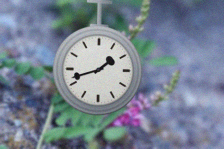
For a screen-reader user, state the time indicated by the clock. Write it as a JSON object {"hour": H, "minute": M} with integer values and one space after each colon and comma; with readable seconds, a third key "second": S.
{"hour": 1, "minute": 42}
